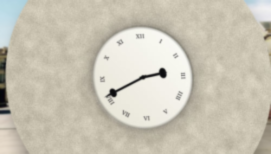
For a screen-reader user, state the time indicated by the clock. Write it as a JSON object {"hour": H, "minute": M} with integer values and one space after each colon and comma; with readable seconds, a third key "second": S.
{"hour": 2, "minute": 41}
